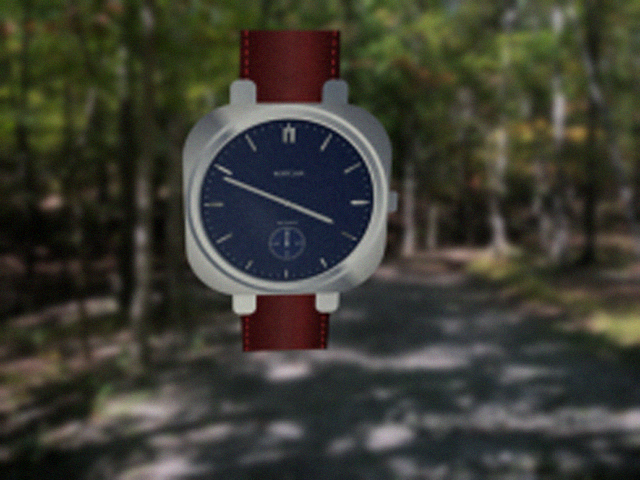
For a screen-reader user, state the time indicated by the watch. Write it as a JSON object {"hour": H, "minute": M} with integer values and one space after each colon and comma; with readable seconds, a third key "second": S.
{"hour": 3, "minute": 49}
